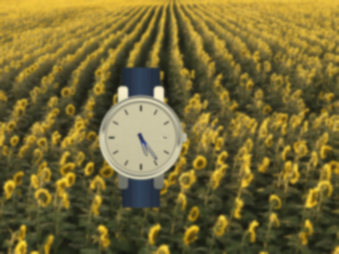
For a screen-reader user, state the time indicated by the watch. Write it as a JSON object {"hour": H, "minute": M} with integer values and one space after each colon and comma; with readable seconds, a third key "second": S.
{"hour": 5, "minute": 24}
